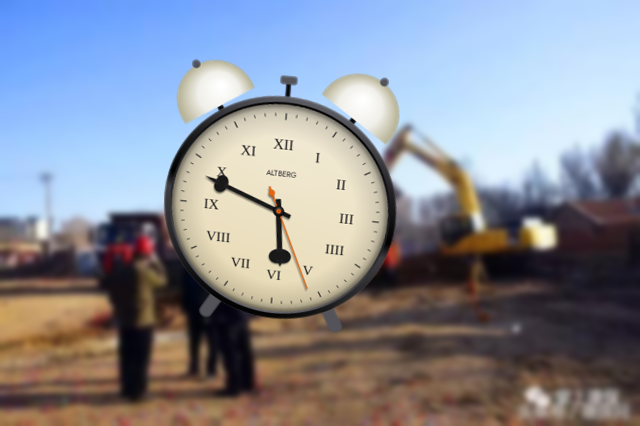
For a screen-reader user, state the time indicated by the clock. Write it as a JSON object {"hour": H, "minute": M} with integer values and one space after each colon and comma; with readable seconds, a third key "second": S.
{"hour": 5, "minute": 48, "second": 26}
